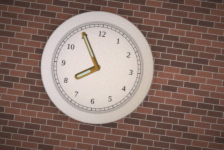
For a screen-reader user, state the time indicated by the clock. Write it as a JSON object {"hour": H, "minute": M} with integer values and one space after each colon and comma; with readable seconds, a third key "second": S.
{"hour": 7, "minute": 55}
